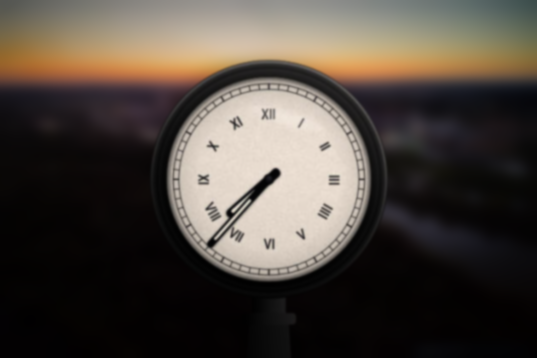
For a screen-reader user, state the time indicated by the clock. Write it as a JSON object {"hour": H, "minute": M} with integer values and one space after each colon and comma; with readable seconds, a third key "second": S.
{"hour": 7, "minute": 37}
